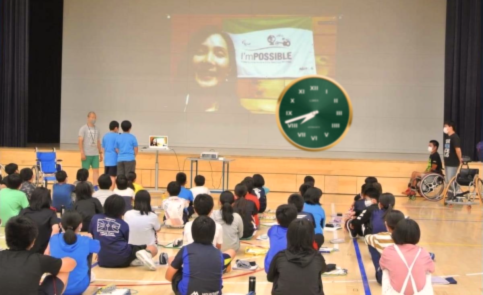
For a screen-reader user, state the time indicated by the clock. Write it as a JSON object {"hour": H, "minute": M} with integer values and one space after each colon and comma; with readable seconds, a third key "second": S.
{"hour": 7, "minute": 42}
